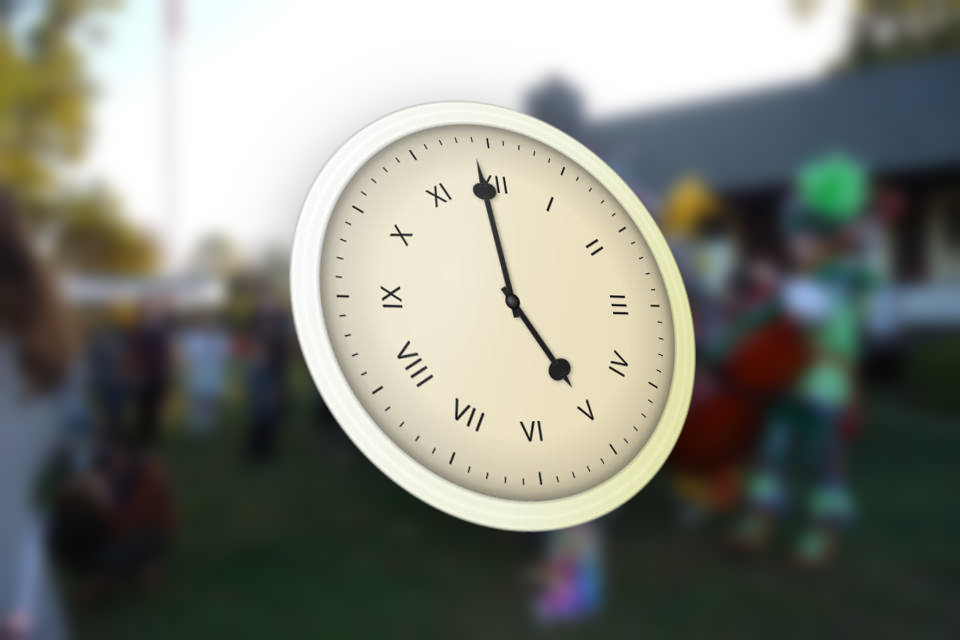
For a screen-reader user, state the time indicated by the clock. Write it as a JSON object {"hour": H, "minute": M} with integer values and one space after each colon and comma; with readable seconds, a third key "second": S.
{"hour": 4, "minute": 59}
